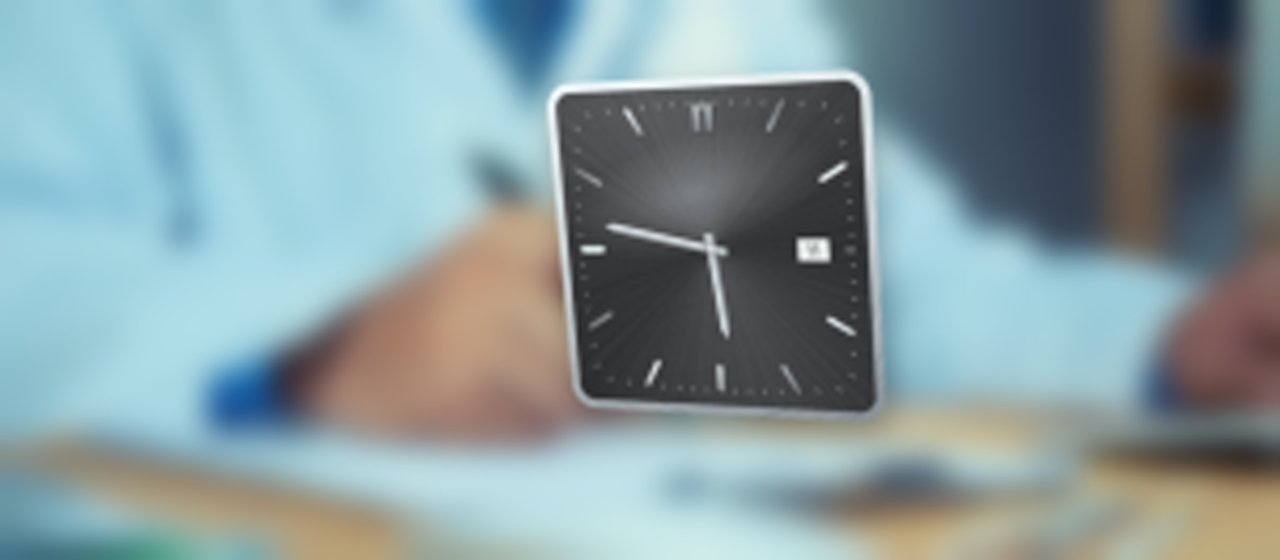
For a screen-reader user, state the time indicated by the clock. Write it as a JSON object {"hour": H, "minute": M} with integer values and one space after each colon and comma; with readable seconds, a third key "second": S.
{"hour": 5, "minute": 47}
